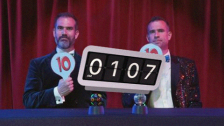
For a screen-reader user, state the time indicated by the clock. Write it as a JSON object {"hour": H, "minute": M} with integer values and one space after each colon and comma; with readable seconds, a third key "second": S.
{"hour": 1, "minute": 7}
